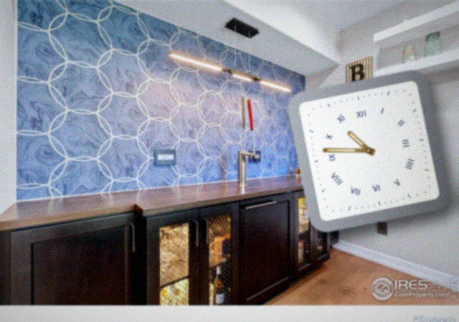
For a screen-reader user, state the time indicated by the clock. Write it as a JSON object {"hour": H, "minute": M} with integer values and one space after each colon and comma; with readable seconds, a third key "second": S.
{"hour": 10, "minute": 47}
